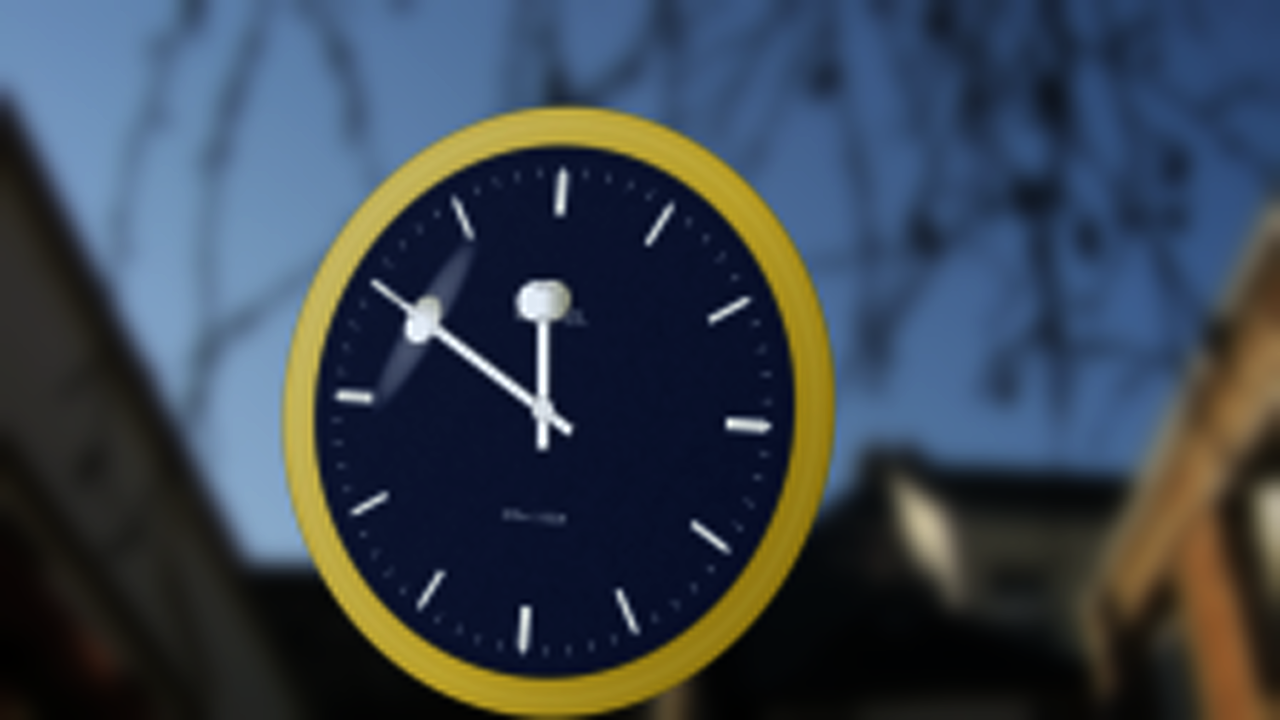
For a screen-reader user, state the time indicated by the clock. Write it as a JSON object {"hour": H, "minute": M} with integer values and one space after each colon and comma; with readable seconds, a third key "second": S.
{"hour": 11, "minute": 50}
